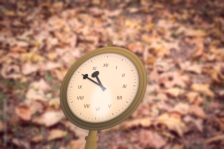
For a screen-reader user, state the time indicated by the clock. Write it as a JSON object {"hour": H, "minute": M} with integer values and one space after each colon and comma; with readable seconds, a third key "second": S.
{"hour": 10, "minute": 50}
